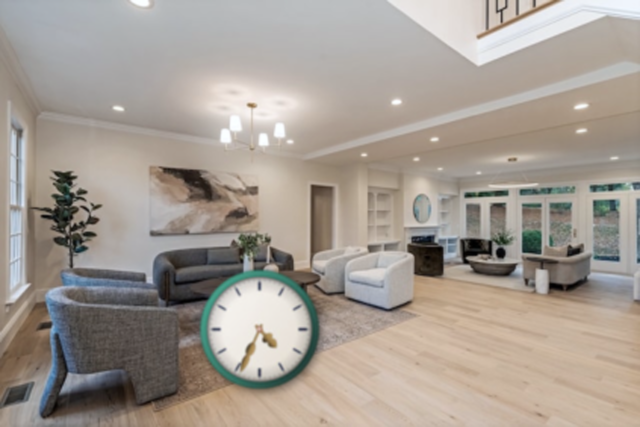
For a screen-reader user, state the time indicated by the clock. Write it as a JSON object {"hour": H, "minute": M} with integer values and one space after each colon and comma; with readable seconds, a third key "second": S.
{"hour": 4, "minute": 34}
